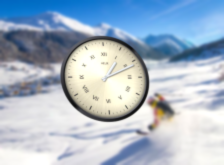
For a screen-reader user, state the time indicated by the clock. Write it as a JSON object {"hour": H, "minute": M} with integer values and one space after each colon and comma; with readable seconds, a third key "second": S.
{"hour": 1, "minute": 11}
